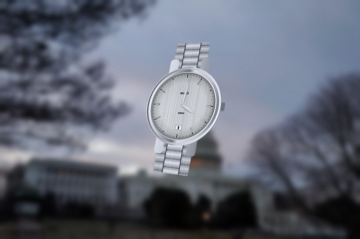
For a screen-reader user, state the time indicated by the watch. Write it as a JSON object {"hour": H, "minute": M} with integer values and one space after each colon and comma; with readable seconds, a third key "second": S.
{"hour": 4, "minute": 1}
